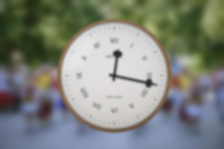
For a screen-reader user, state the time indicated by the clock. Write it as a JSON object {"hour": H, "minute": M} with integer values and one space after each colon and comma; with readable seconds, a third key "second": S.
{"hour": 12, "minute": 17}
